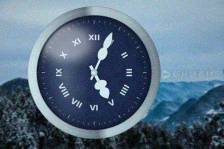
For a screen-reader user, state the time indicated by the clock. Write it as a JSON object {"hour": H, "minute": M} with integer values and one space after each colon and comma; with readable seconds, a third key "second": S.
{"hour": 5, "minute": 4}
